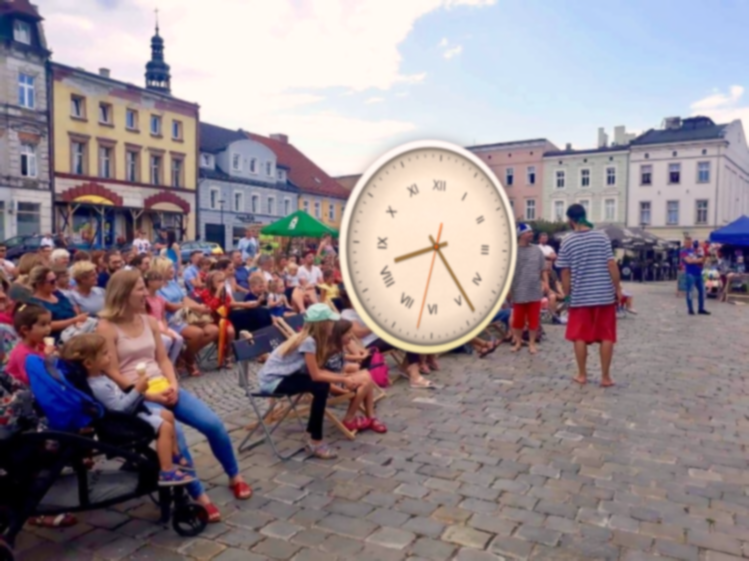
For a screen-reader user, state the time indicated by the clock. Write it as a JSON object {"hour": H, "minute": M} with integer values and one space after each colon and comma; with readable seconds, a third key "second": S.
{"hour": 8, "minute": 23, "second": 32}
